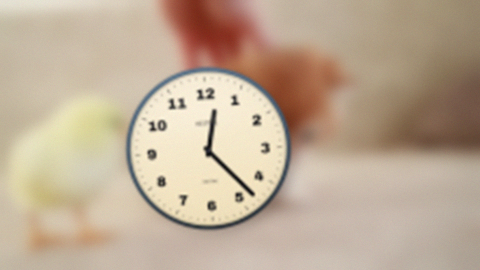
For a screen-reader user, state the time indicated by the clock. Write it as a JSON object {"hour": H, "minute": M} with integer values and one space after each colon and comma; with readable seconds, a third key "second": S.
{"hour": 12, "minute": 23}
